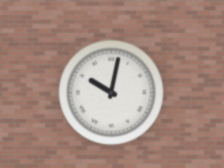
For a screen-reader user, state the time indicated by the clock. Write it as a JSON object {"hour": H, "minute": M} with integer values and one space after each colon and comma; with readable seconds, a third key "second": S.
{"hour": 10, "minute": 2}
